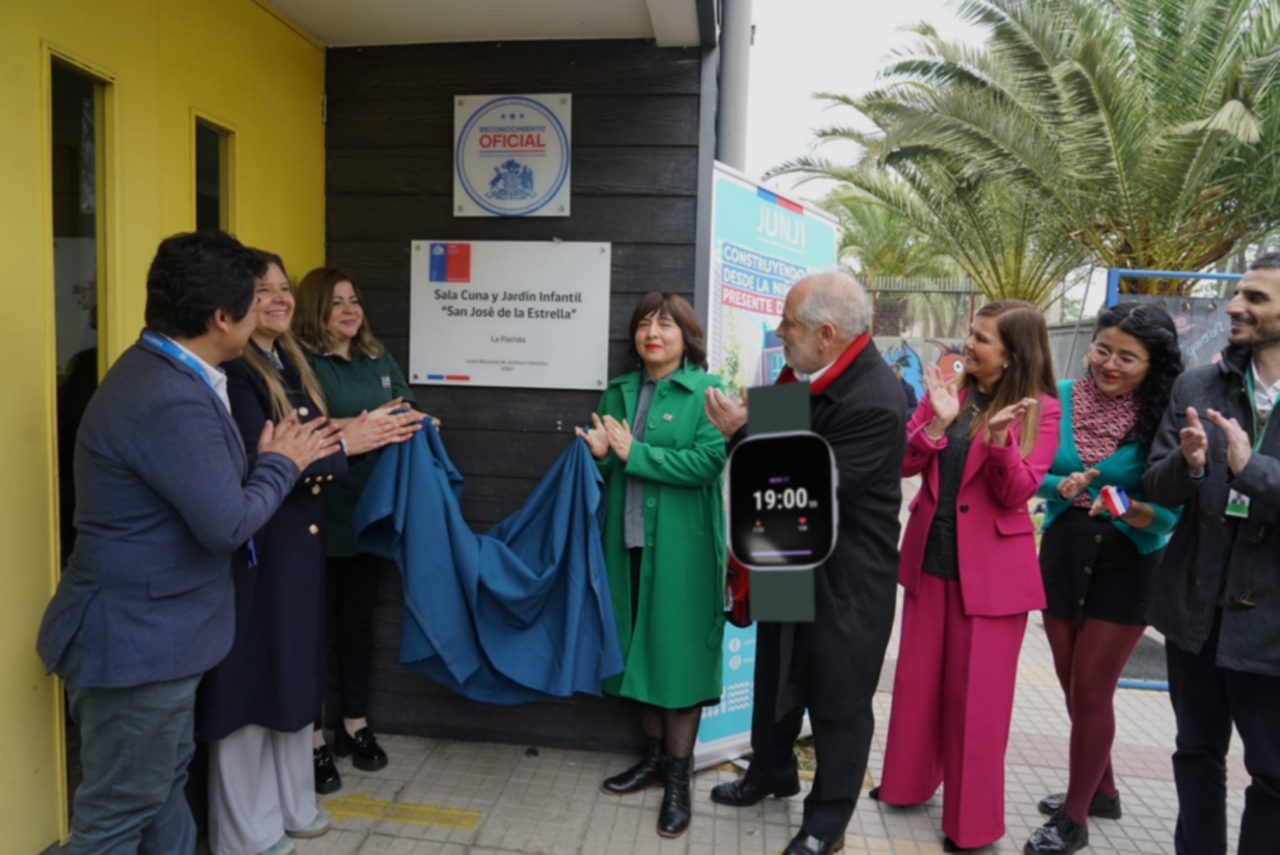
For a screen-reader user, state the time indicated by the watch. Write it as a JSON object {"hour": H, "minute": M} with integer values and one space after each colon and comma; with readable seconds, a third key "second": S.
{"hour": 19, "minute": 0}
